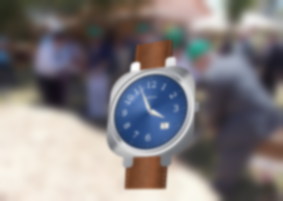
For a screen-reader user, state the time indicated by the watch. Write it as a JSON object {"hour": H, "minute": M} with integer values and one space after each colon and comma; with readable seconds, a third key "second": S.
{"hour": 3, "minute": 56}
